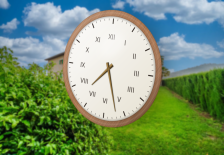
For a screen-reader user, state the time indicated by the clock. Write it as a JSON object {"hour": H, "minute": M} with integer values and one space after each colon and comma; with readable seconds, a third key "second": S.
{"hour": 7, "minute": 27}
